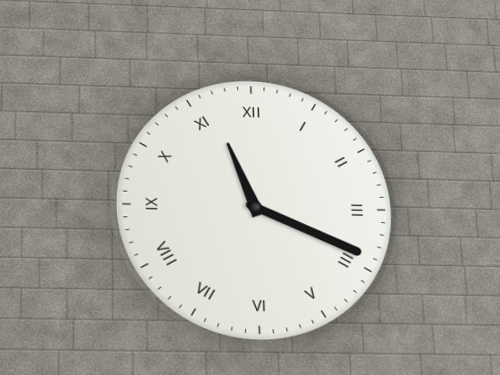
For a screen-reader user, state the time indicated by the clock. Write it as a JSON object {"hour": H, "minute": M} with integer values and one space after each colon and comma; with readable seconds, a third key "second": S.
{"hour": 11, "minute": 19}
